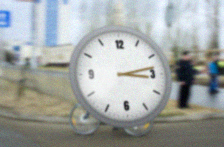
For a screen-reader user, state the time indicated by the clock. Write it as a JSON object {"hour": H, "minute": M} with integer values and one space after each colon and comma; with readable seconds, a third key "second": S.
{"hour": 3, "minute": 13}
